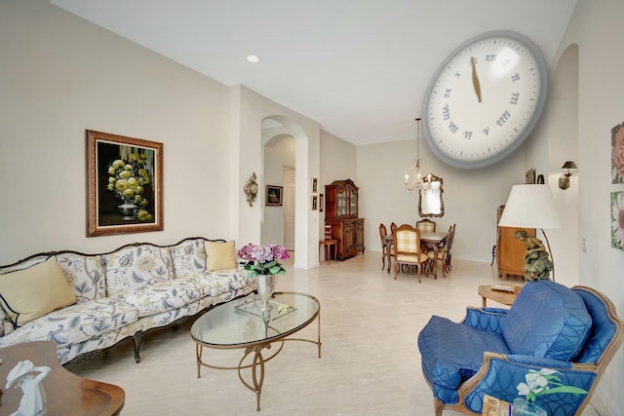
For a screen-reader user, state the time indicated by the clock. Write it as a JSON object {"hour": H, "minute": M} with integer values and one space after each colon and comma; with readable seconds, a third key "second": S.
{"hour": 10, "minute": 55}
